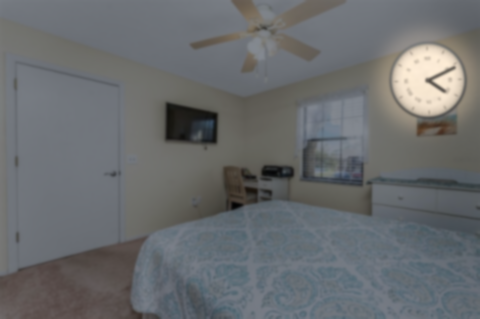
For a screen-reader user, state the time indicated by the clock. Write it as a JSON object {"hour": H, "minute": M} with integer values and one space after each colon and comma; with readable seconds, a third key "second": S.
{"hour": 4, "minute": 11}
